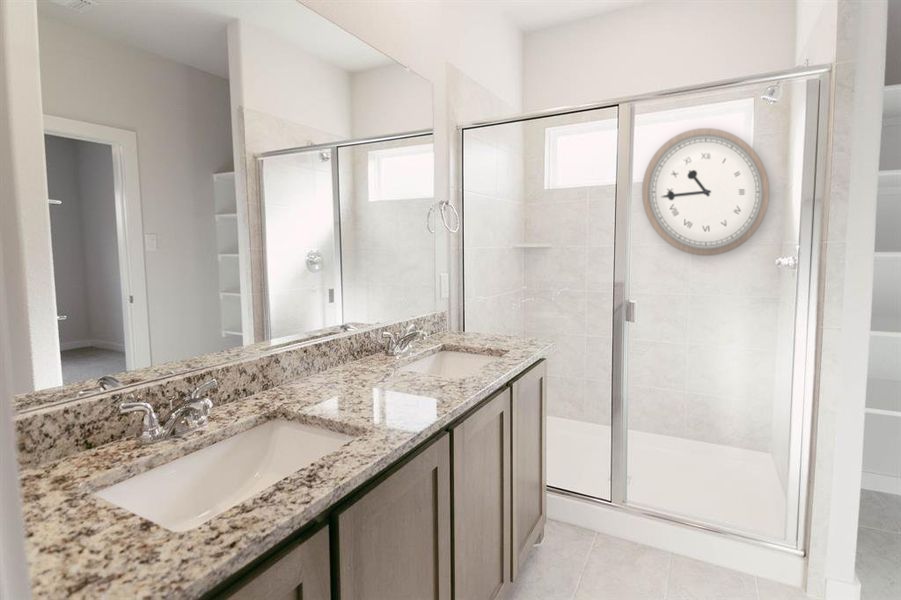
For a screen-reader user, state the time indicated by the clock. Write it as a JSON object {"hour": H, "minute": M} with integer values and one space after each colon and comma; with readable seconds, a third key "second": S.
{"hour": 10, "minute": 44}
